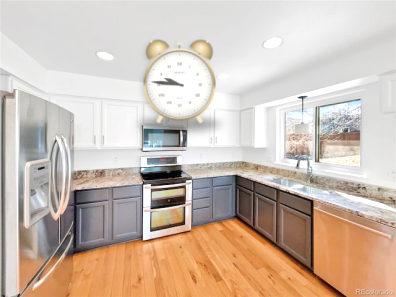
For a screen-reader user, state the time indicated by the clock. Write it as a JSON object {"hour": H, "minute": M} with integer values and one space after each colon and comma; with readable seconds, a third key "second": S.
{"hour": 9, "minute": 46}
